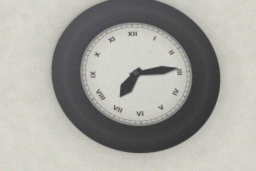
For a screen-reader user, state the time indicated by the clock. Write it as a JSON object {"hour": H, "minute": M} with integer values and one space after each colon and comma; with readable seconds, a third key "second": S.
{"hour": 7, "minute": 14}
